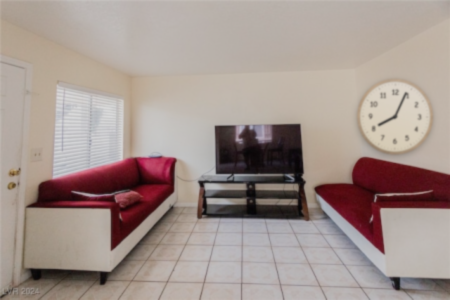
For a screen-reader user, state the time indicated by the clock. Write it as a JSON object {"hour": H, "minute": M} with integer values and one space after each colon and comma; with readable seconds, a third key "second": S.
{"hour": 8, "minute": 4}
